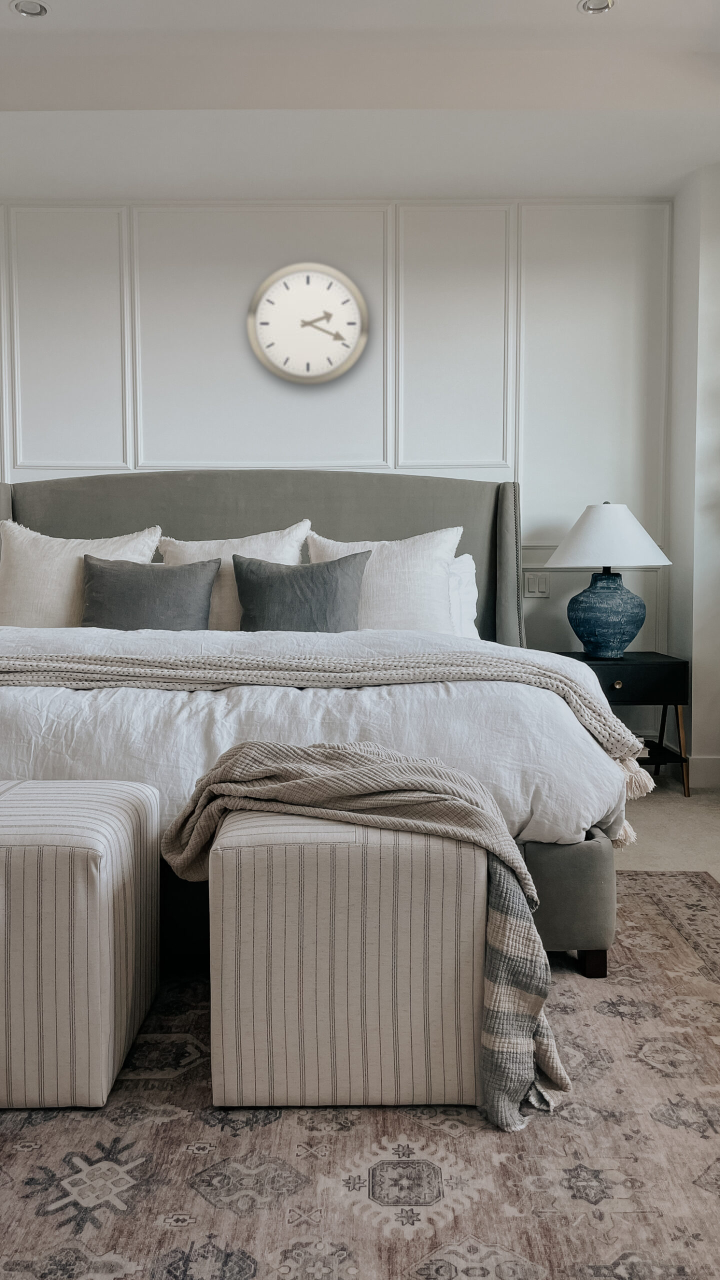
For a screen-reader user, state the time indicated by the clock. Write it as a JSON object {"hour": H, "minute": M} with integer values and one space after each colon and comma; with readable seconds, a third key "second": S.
{"hour": 2, "minute": 19}
